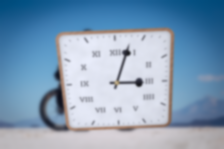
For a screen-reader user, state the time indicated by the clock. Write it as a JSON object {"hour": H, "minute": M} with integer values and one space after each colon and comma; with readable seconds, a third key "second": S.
{"hour": 3, "minute": 3}
